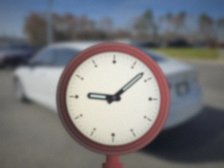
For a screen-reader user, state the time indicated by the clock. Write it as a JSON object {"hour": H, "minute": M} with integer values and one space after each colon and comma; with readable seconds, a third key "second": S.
{"hour": 9, "minute": 8}
